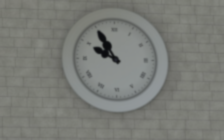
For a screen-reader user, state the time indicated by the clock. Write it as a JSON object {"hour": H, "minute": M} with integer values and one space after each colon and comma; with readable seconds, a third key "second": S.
{"hour": 9, "minute": 55}
